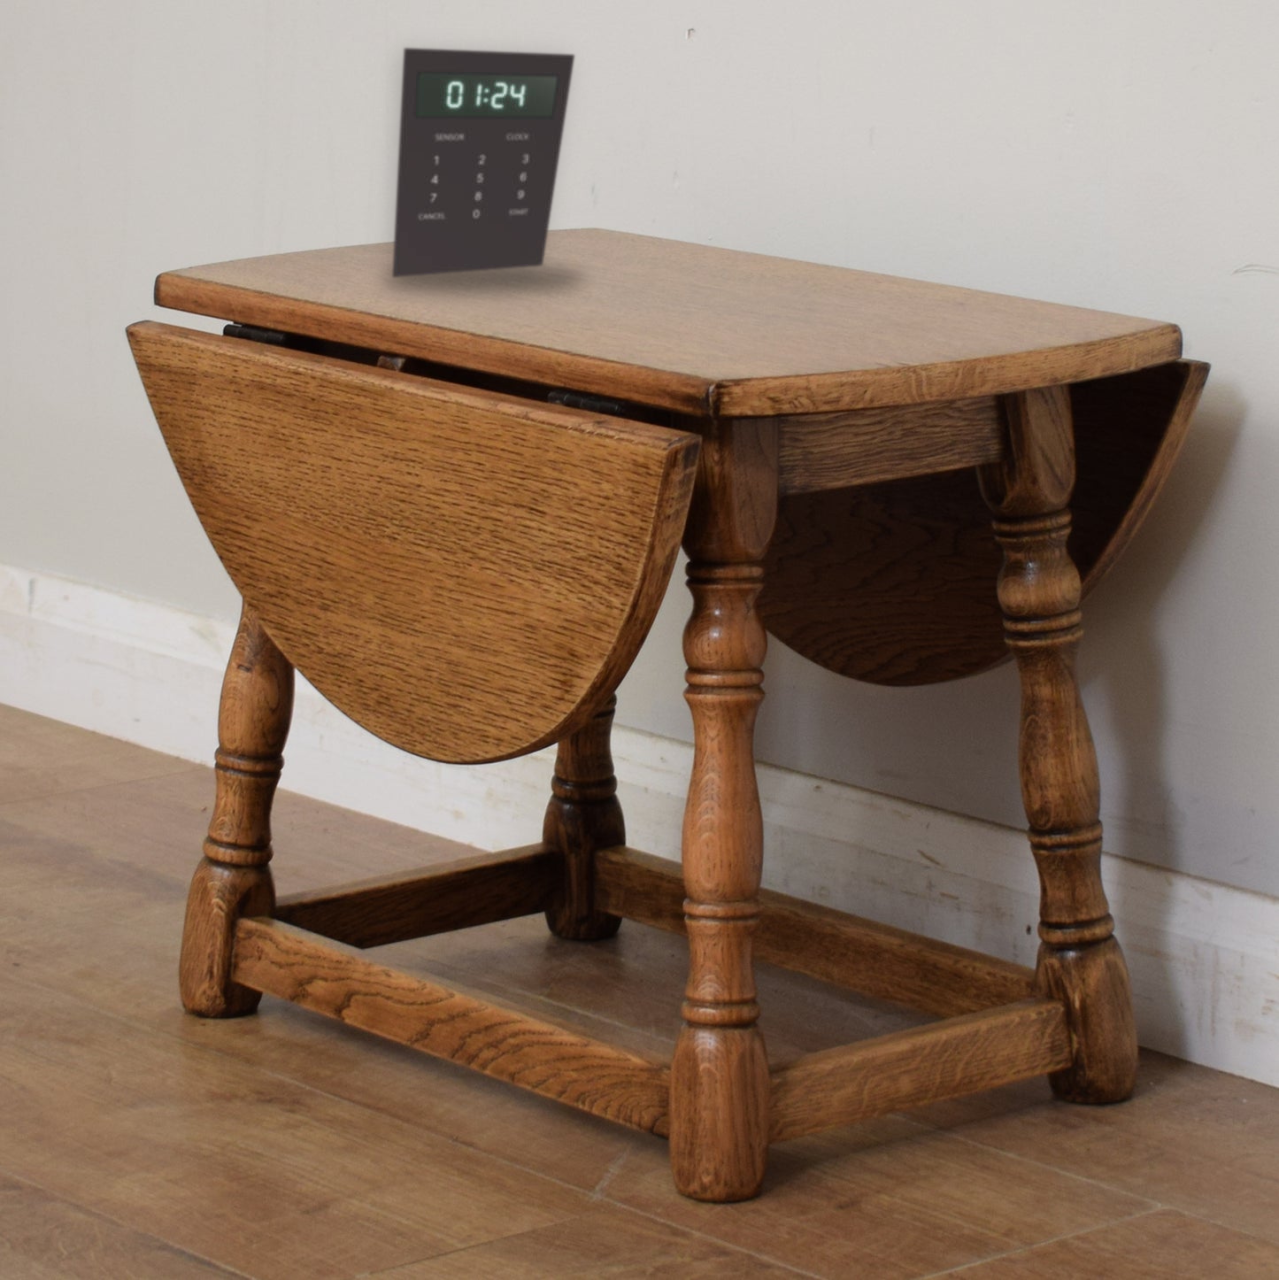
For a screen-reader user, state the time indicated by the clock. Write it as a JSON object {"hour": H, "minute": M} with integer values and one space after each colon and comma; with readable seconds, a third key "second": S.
{"hour": 1, "minute": 24}
